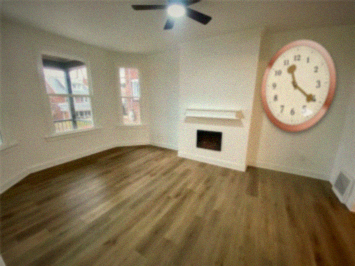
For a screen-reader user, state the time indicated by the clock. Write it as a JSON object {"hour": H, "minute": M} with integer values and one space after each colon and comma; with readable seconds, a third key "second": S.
{"hour": 11, "minute": 21}
